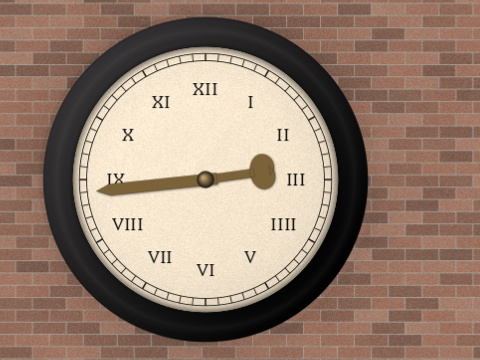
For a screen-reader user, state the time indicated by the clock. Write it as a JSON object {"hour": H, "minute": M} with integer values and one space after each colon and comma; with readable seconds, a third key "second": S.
{"hour": 2, "minute": 44}
